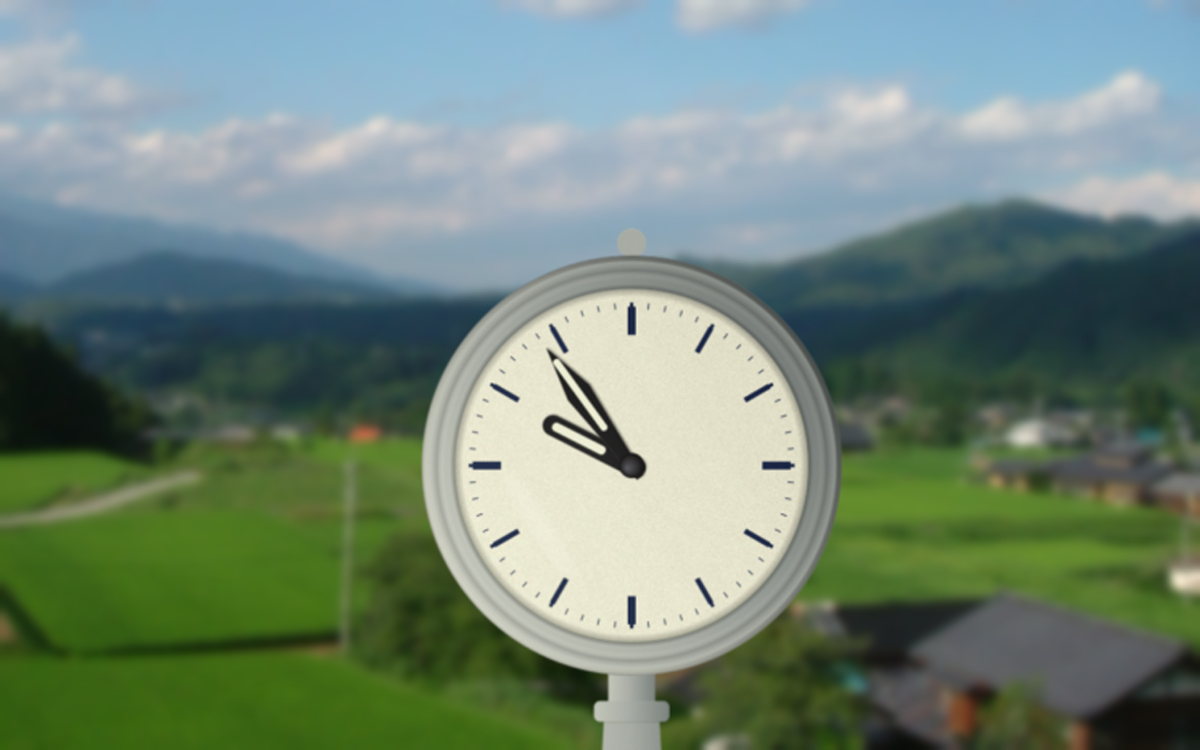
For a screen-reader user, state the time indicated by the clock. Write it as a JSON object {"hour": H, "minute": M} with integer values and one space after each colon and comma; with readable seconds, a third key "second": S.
{"hour": 9, "minute": 54}
